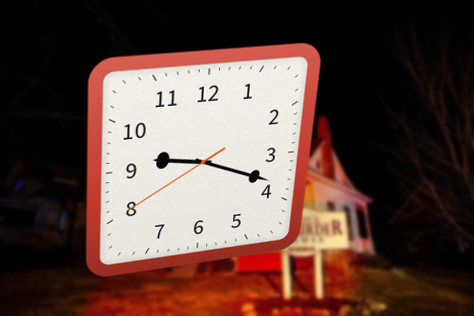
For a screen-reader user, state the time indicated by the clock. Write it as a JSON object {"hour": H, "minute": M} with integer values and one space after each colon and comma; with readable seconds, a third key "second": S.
{"hour": 9, "minute": 18, "second": 40}
